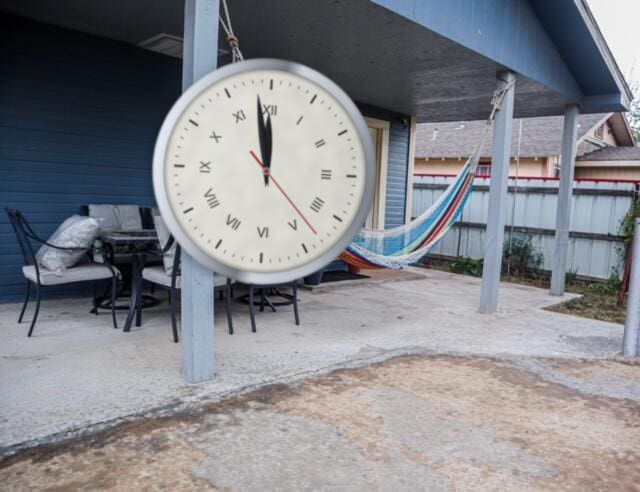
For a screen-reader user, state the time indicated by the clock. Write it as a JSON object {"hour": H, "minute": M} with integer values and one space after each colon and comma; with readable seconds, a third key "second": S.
{"hour": 11, "minute": 58, "second": 23}
